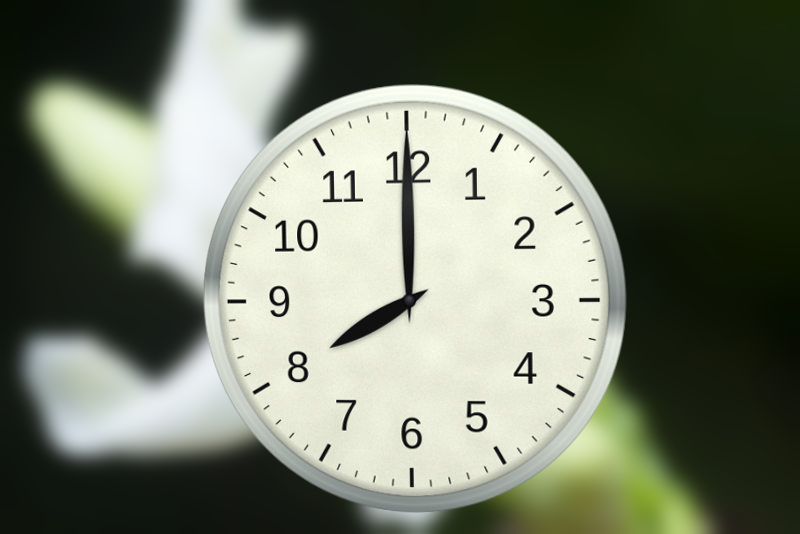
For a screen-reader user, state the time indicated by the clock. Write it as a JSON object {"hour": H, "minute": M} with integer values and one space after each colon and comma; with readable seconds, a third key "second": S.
{"hour": 8, "minute": 0}
